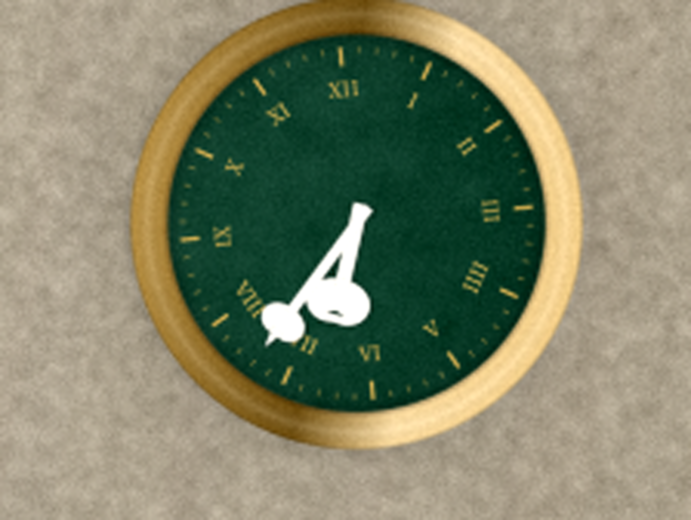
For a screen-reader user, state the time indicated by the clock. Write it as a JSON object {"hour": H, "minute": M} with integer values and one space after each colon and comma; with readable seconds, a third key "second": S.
{"hour": 6, "minute": 37}
